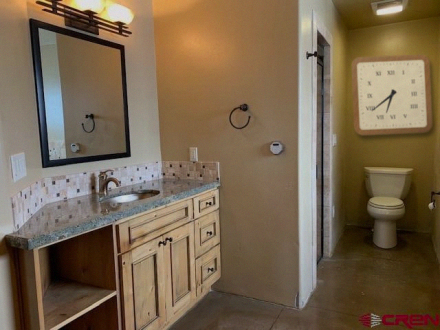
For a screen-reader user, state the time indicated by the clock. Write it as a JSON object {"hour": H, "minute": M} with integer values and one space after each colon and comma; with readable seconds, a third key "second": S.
{"hour": 6, "minute": 39}
